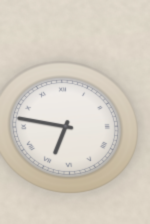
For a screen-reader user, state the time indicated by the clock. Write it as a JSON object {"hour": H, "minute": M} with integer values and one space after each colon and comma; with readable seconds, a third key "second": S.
{"hour": 6, "minute": 47}
